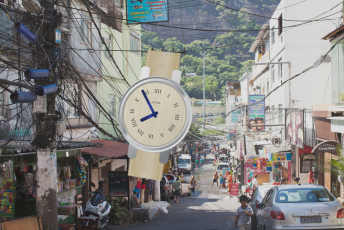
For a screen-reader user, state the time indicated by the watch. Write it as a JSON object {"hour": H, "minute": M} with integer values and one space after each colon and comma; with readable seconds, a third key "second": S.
{"hour": 7, "minute": 54}
